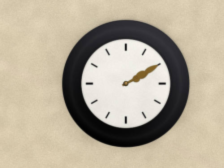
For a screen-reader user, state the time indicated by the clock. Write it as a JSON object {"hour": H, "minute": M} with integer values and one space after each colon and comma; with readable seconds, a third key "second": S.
{"hour": 2, "minute": 10}
